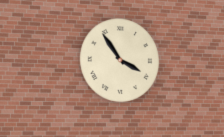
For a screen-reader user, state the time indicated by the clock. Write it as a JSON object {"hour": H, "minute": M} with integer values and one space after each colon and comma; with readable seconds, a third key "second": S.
{"hour": 3, "minute": 54}
